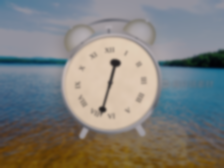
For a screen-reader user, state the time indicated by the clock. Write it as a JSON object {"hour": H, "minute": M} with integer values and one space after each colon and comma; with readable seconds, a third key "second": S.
{"hour": 12, "minute": 33}
